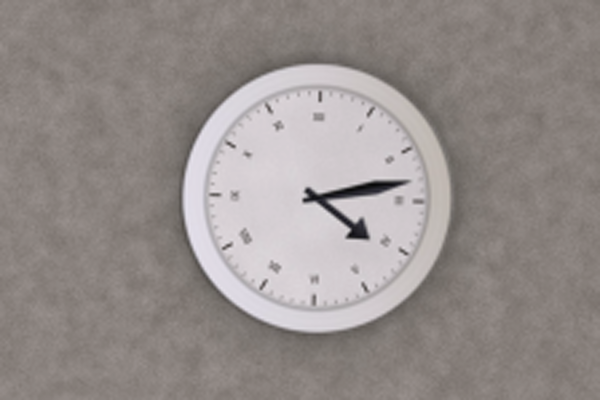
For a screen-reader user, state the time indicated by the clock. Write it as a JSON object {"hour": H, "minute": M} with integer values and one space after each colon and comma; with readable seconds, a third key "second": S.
{"hour": 4, "minute": 13}
